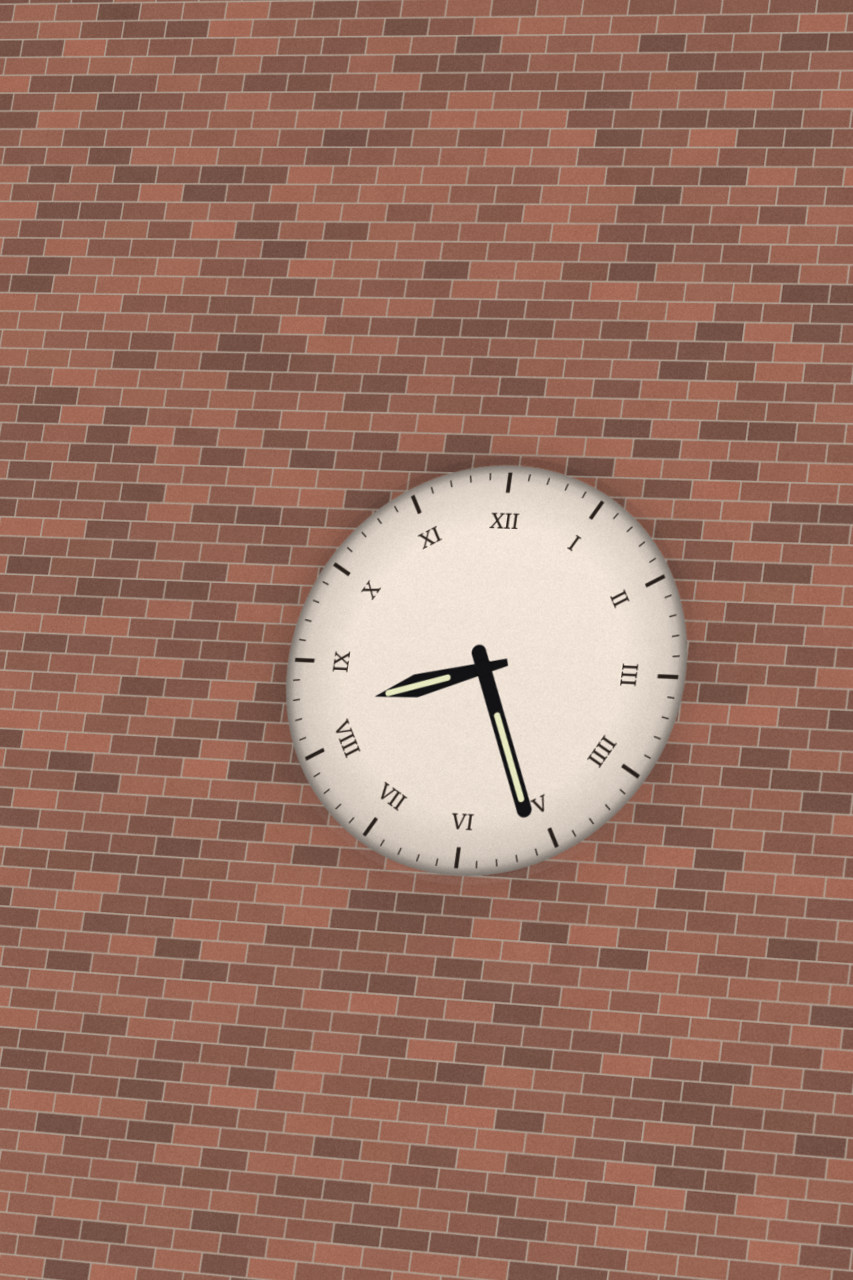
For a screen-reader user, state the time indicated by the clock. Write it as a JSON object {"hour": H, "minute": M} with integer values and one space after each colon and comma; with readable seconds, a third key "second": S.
{"hour": 8, "minute": 26}
